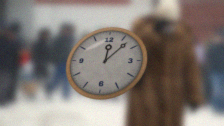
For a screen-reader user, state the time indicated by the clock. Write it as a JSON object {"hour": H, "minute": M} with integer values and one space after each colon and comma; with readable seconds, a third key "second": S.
{"hour": 12, "minute": 7}
